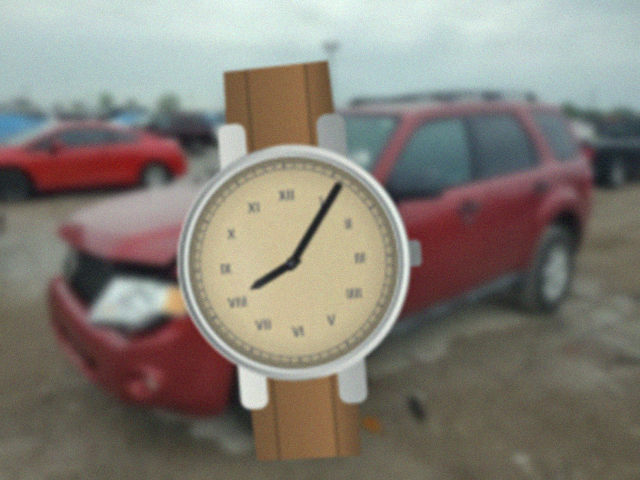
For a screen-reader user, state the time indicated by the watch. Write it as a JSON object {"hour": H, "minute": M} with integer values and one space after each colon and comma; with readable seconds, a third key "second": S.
{"hour": 8, "minute": 6}
